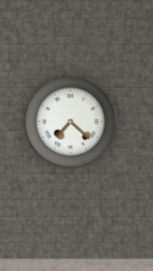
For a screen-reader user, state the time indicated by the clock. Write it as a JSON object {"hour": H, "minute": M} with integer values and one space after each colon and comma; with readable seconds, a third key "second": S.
{"hour": 7, "minute": 22}
